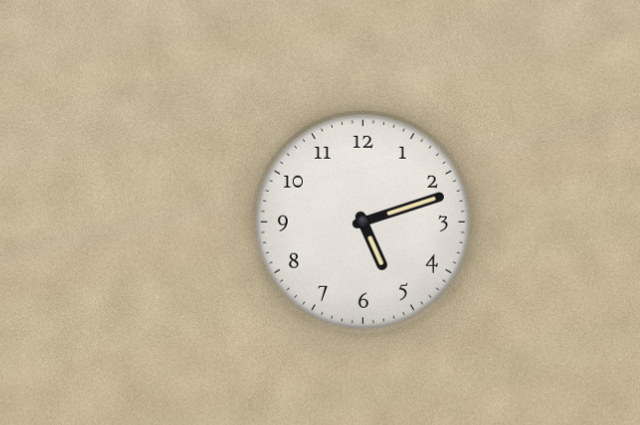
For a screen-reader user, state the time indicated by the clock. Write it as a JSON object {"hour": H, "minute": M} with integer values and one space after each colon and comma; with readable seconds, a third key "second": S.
{"hour": 5, "minute": 12}
